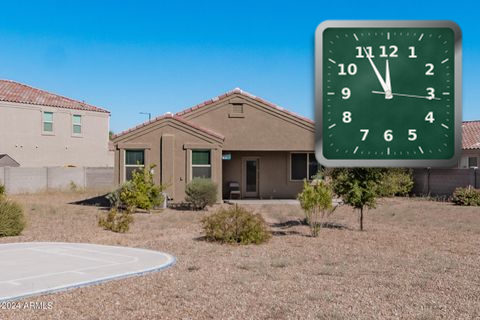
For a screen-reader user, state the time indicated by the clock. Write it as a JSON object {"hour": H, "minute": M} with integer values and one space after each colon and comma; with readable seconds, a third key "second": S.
{"hour": 11, "minute": 55, "second": 16}
